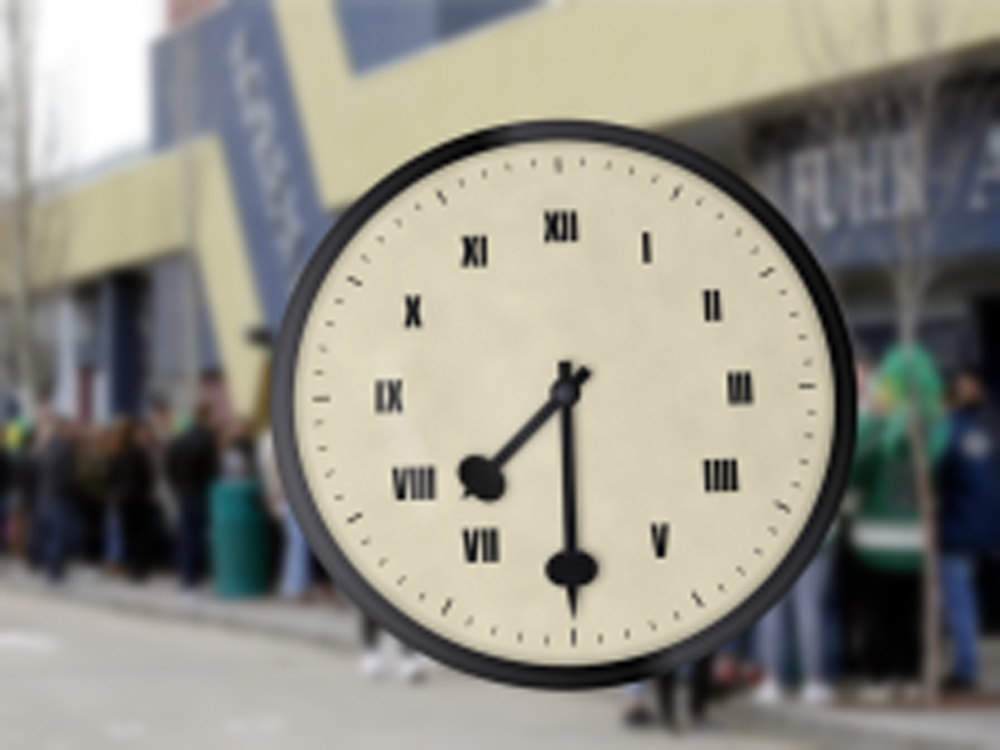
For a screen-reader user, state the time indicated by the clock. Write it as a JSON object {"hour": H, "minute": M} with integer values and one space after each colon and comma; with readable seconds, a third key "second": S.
{"hour": 7, "minute": 30}
